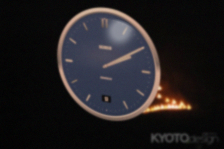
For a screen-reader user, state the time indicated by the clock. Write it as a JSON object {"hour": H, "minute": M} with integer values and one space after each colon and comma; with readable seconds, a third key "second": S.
{"hour": 2, "minute": 10}
